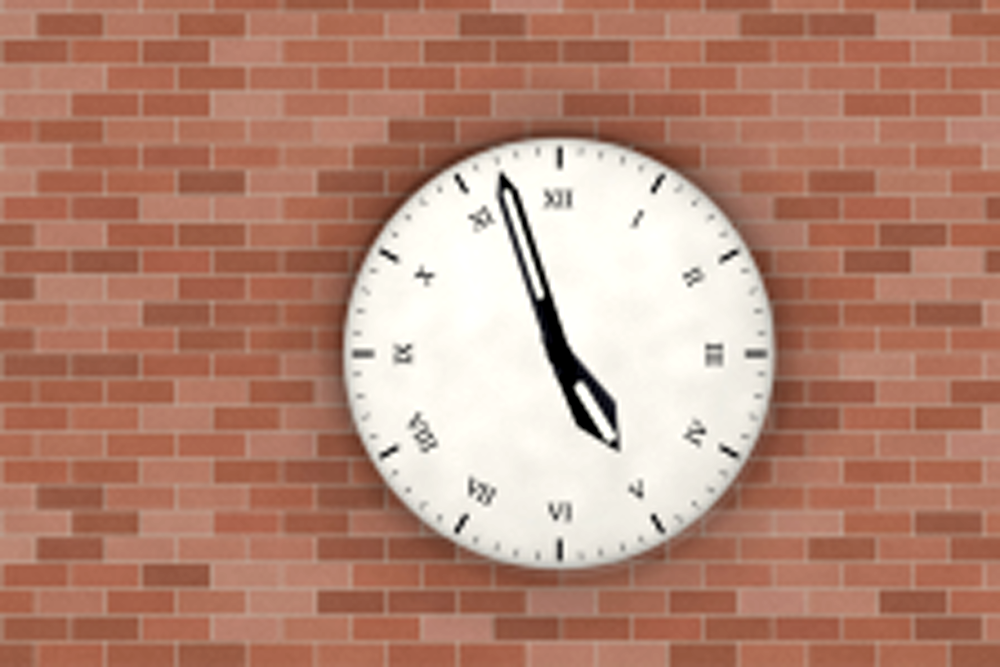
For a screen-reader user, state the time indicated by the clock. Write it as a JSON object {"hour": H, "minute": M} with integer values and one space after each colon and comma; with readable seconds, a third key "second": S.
{"hour": 4, "minute": 57}
